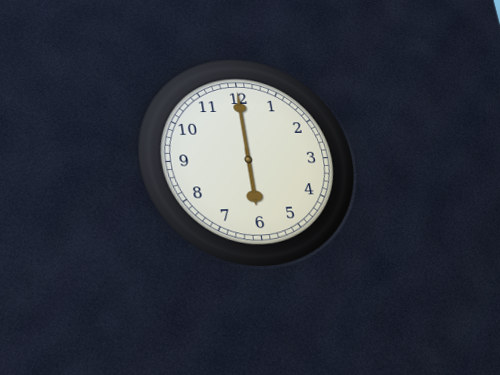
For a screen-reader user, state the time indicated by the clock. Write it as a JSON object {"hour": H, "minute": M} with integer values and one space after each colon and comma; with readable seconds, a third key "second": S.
{"hour": 6, "minute": 0}
